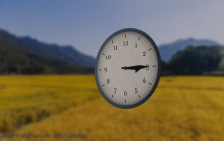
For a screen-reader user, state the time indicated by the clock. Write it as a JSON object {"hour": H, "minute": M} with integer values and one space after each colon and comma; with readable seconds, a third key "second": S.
{"hour": 3, "minute": 15}
